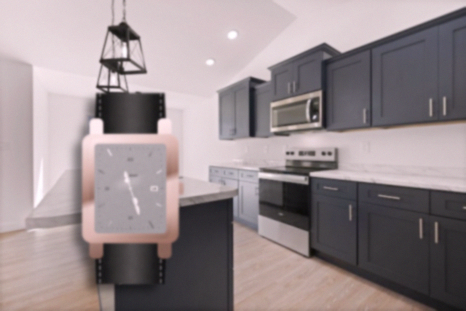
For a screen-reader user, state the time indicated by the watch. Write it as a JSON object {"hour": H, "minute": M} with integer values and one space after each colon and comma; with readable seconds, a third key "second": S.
{"hour": 11, "minute": 27}
